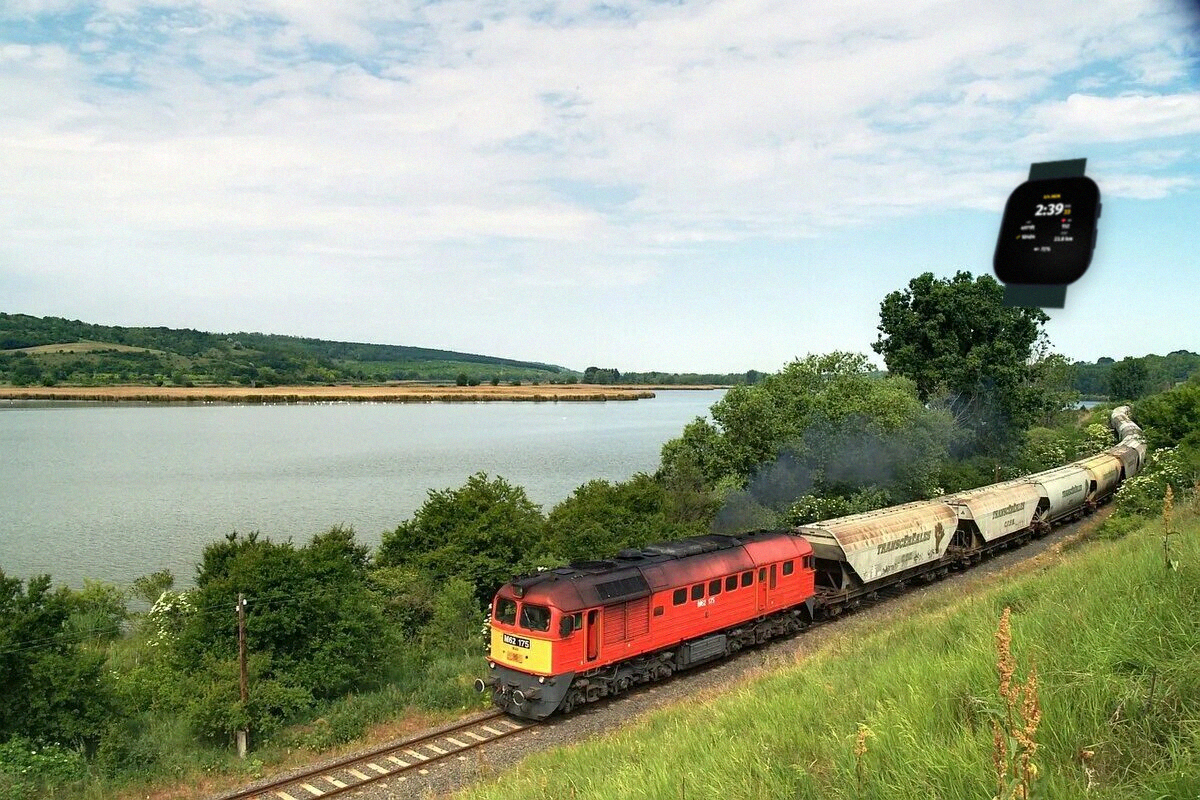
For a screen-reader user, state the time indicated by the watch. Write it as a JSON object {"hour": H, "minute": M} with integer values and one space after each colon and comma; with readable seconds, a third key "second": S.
{"hour": 2, "minute": 39}
